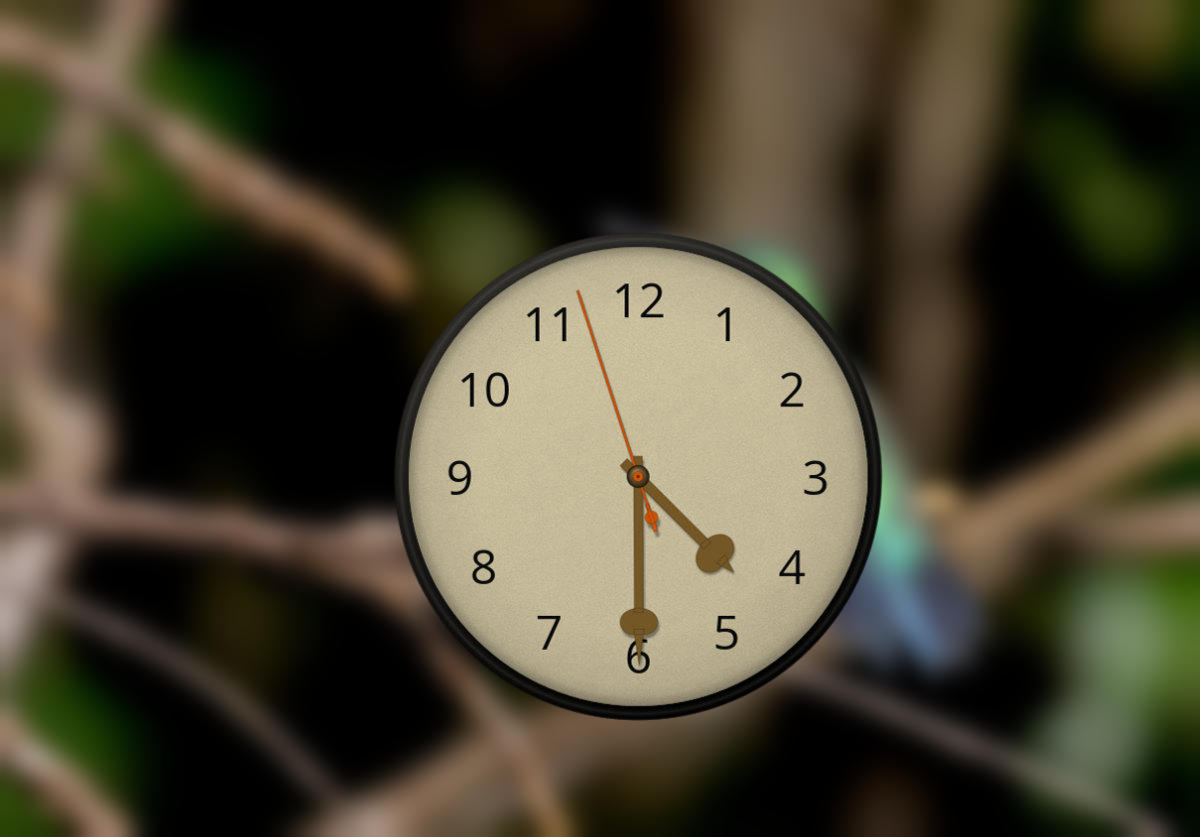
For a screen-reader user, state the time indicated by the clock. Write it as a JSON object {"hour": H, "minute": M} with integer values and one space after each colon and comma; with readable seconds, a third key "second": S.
{"hour": 4, "minute": 29, "second": 57}
